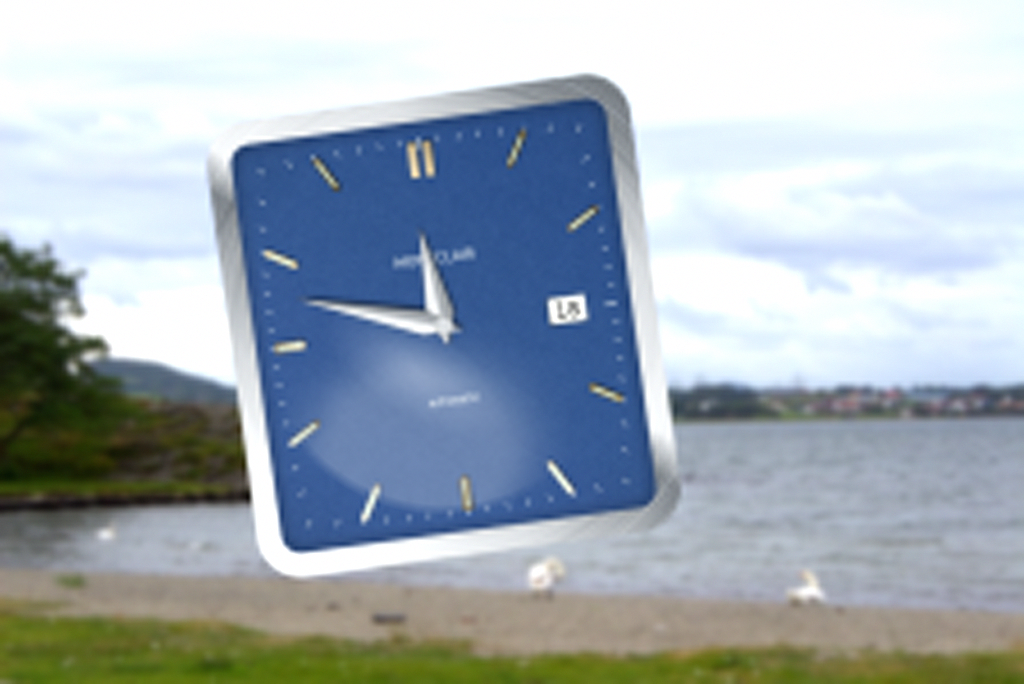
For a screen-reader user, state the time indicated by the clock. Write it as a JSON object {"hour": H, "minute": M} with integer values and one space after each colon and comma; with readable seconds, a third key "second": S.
{"hour": 11, "minute": 48}
